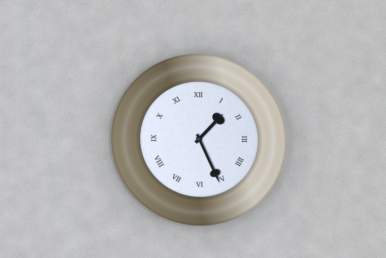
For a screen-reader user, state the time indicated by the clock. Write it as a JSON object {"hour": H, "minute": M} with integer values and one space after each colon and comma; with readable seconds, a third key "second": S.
{"hour": 1, "minute": 26}
